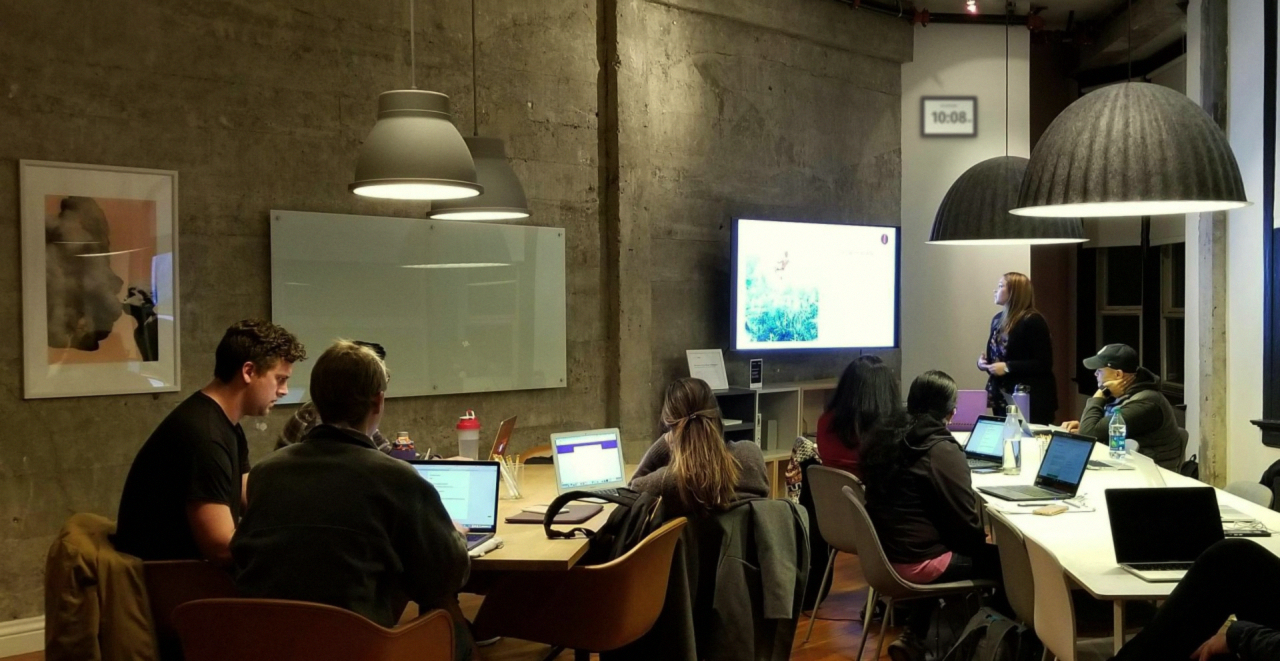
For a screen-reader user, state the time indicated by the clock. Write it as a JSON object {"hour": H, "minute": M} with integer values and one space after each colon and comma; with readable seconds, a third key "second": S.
{"hour": 10, "minute": 8}
